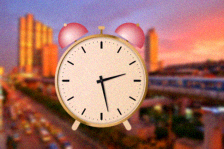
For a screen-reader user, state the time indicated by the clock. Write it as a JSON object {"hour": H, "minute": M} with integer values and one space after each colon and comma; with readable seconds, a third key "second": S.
{"hour": 2, "minute": 28}
